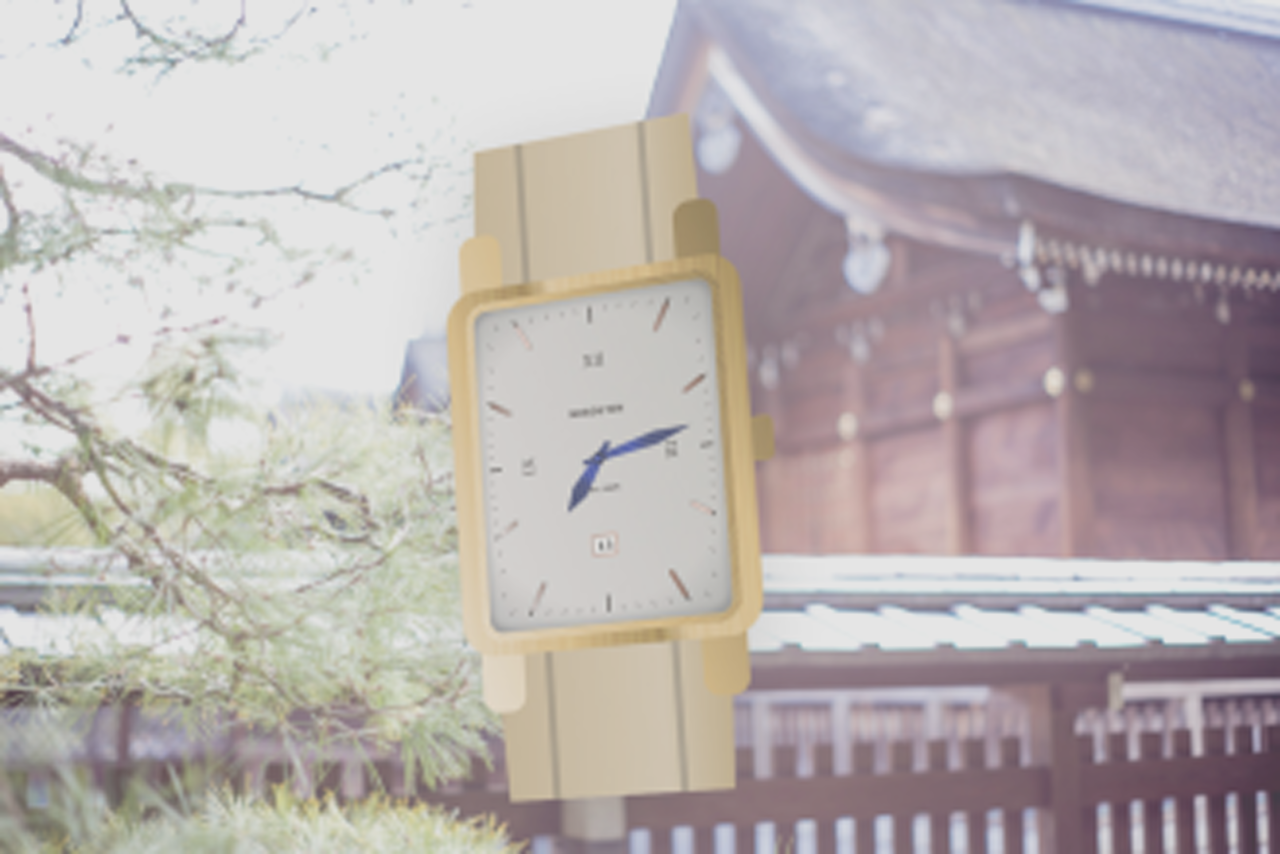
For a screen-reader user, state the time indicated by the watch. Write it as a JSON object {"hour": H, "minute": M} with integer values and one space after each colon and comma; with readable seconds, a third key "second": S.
{"hour": 7, "minute": 13}
